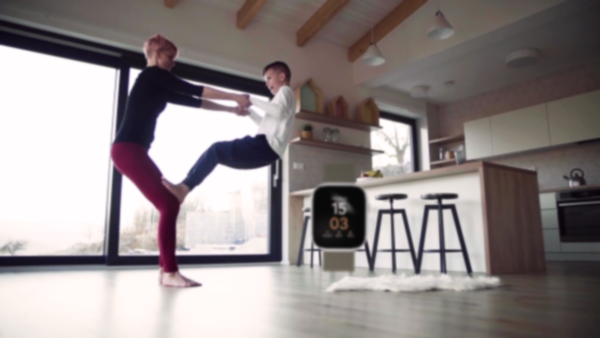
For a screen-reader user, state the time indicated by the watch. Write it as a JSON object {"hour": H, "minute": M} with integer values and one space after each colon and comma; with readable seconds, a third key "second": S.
{"hour": 15, "minute": 3}
